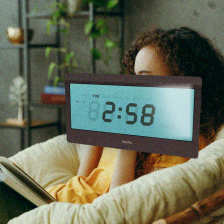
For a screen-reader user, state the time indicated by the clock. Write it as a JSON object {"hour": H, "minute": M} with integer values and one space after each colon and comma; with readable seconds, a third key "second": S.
{"hour": 2, "minute": 58}
